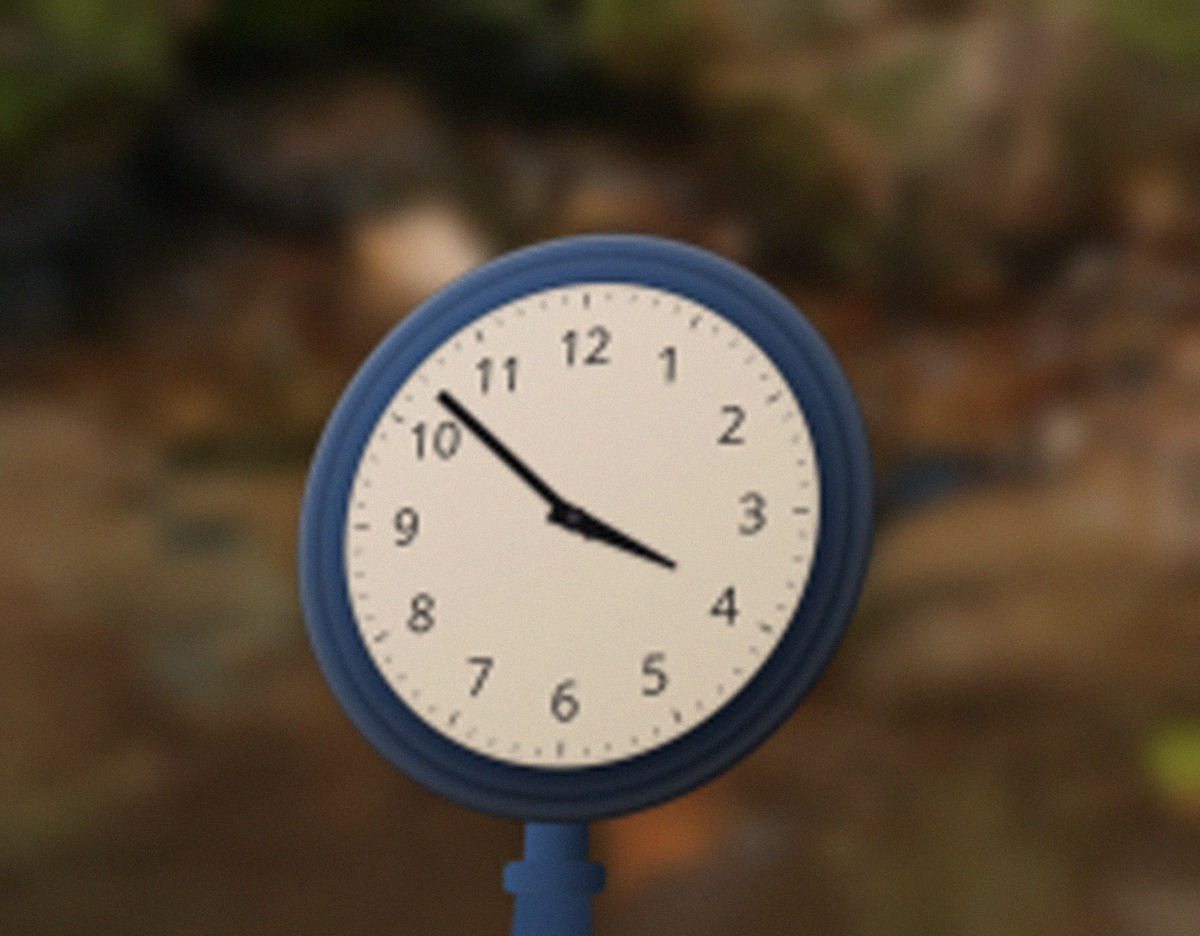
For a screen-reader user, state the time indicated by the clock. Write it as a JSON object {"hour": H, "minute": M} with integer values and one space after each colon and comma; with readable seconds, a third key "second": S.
{"hour": 3, "minute": 52}
